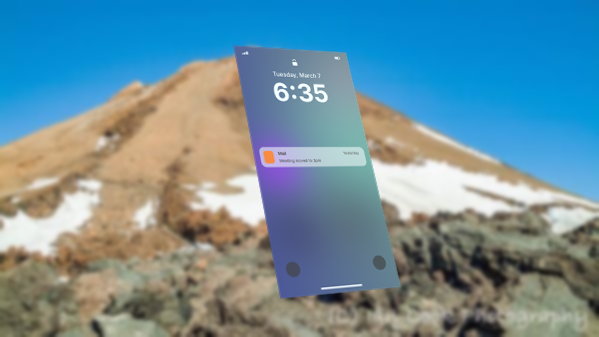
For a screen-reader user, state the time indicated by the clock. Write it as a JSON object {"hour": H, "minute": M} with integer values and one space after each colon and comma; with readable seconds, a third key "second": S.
{"hour": 6, "minute": 35}
